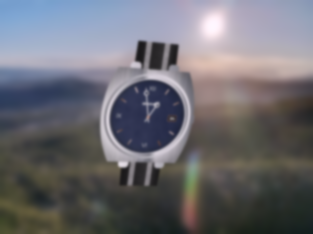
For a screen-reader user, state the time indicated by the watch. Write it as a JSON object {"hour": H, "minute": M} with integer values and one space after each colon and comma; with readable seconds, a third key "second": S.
{"hour": 12, "minute": 58}
